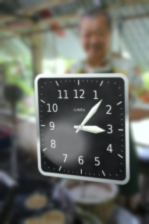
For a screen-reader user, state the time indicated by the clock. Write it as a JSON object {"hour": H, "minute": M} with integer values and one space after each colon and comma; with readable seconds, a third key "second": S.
{"hour": 3, "minute": 7}
